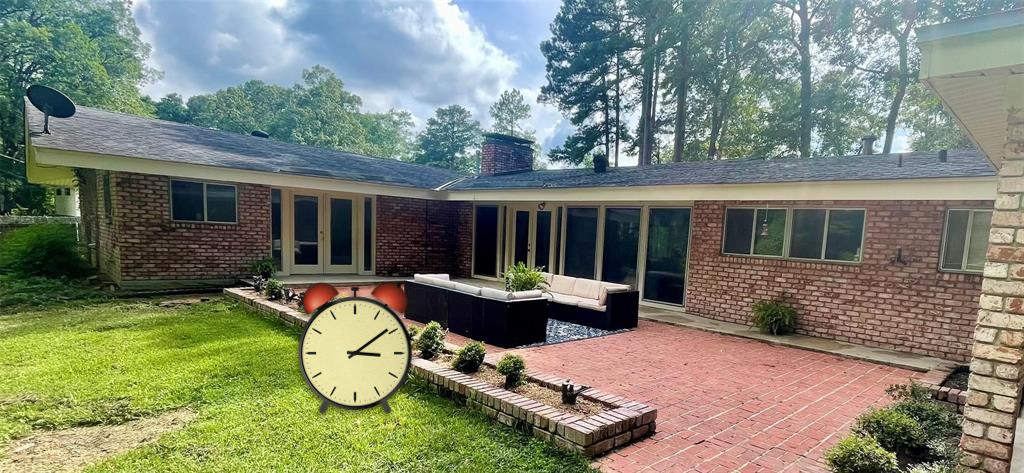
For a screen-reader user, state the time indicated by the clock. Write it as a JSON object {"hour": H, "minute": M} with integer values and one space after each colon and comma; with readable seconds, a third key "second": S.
{"hour": 3, "minute": 9}
